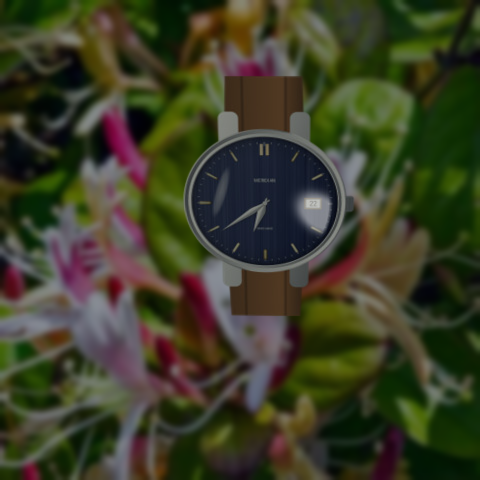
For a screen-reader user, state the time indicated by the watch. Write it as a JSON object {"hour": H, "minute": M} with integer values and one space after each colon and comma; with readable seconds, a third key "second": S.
{"hour": 6, "minute": 39}
